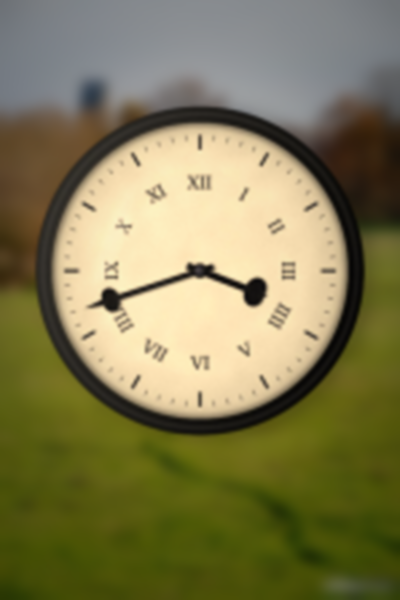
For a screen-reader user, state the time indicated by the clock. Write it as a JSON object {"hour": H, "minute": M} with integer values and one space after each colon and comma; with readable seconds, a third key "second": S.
{"hour": 3, "minute": 42}
